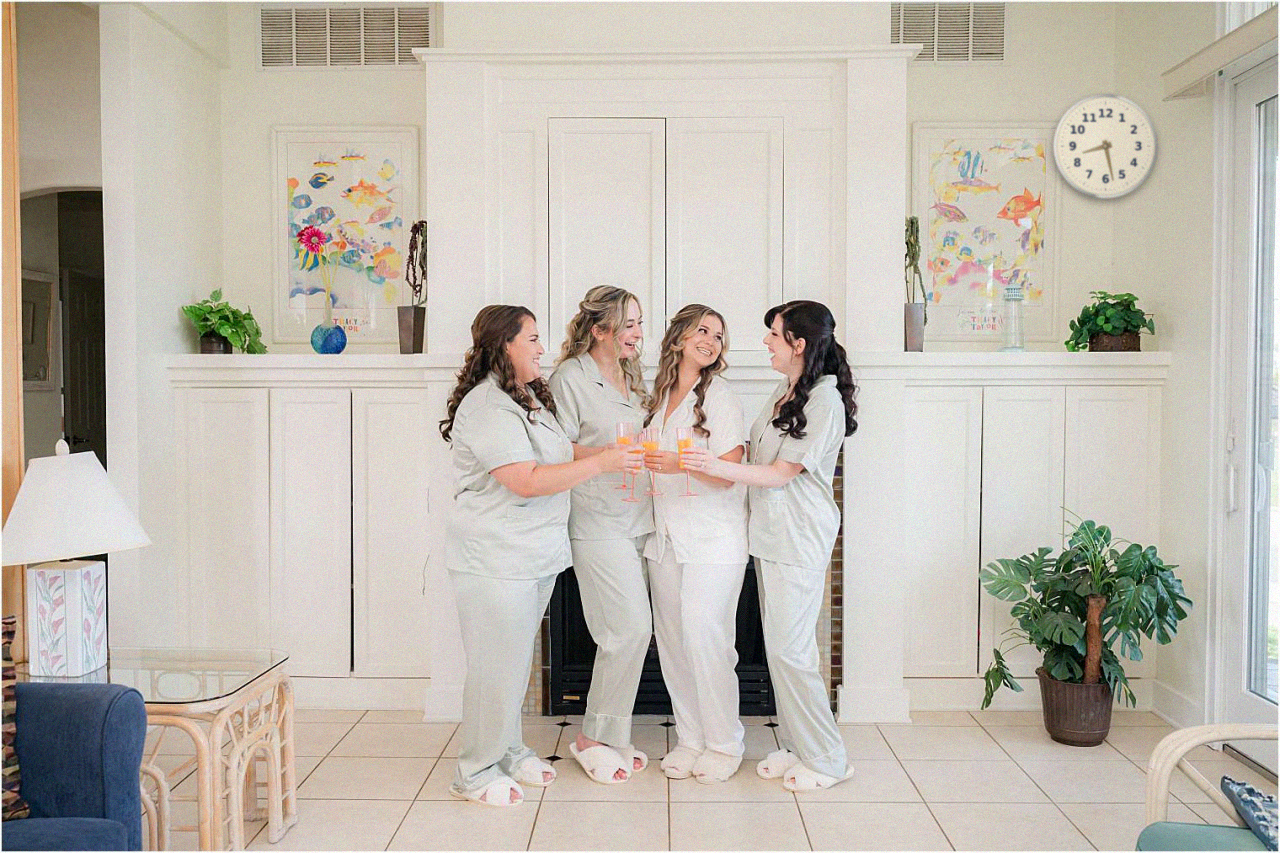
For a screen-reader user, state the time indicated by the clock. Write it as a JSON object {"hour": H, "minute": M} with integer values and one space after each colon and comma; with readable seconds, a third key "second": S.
{"hour": 8, "minute": 28}
